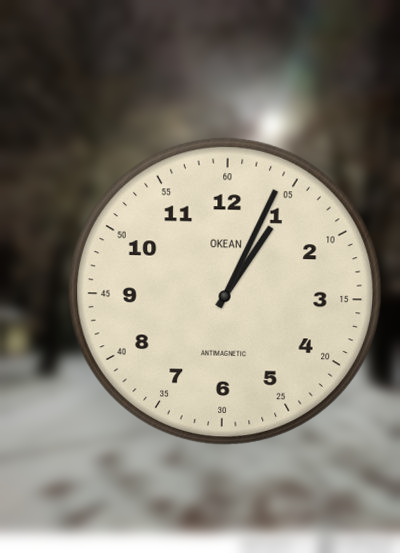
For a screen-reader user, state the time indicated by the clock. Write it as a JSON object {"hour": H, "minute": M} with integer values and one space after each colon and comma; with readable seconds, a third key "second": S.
{"hour": 1, "minute": 4}
